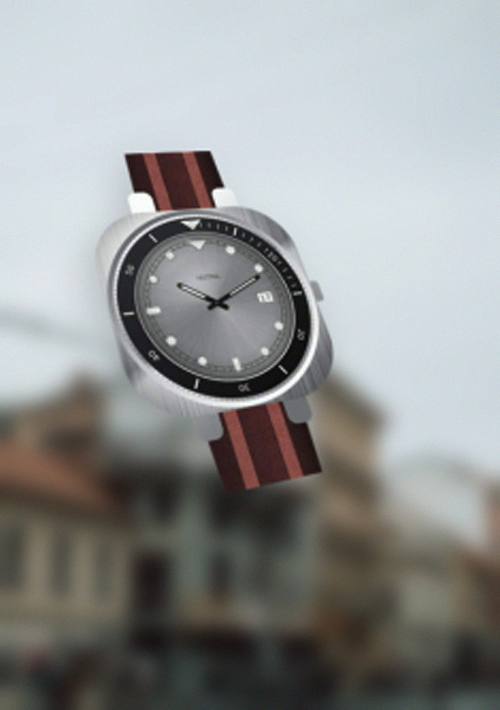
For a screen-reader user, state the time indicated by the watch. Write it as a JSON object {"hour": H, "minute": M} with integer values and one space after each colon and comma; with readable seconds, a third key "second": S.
{"hour": 10, "minute": 11}
